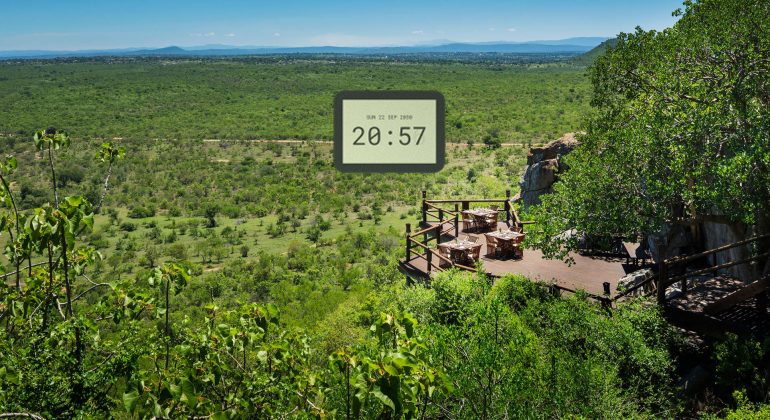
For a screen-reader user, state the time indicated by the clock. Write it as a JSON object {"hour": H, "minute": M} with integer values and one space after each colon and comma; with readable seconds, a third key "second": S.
{"hour": 20, "minute": 57}
